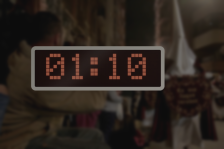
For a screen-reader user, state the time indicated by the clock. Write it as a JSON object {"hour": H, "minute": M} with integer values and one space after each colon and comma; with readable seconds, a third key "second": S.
{"hour": 1, "minute": 10}
